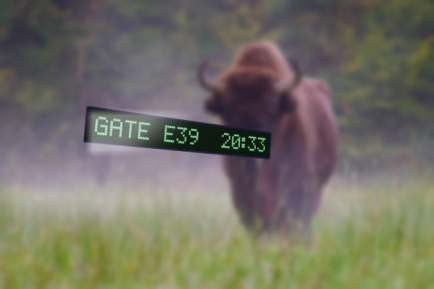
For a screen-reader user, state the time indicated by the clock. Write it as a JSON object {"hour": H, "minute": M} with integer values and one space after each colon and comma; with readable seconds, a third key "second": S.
{"hour": 20, "minute": 33}
